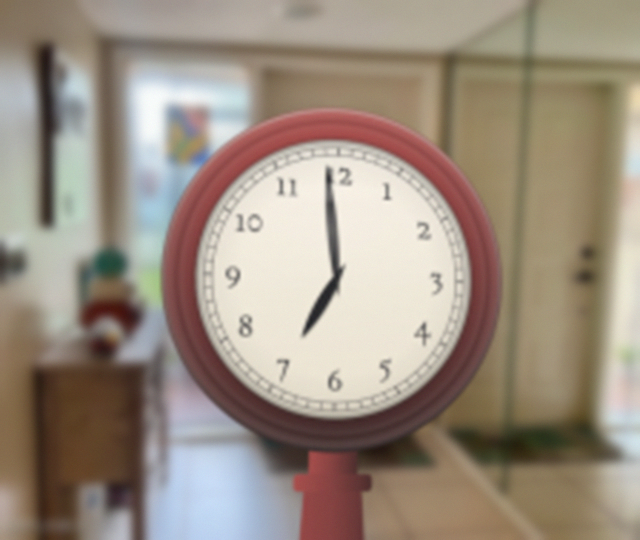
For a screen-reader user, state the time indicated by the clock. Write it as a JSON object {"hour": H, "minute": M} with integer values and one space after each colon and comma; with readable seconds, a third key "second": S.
{"hour": 6, "minute": 59}
